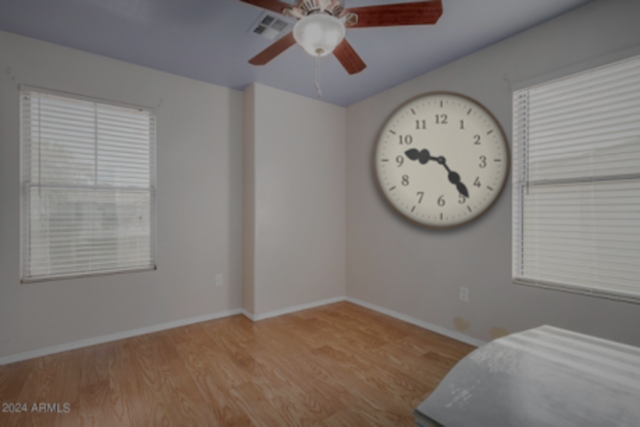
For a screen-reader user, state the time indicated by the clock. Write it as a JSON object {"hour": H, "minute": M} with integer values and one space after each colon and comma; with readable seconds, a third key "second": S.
{"hour": 9, "minute": 24}
